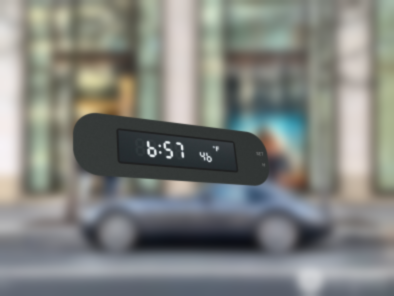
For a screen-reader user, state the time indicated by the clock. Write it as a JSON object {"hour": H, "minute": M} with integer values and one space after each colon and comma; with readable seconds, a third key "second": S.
{"hour": 6, "minute": 57}
